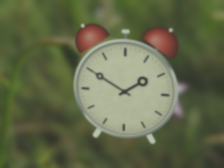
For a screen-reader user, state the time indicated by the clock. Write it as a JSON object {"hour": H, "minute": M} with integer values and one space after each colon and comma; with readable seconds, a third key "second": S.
{"hour": 1, "minute": 50}
